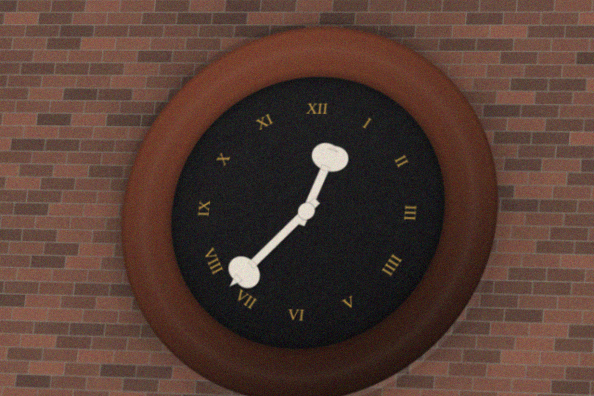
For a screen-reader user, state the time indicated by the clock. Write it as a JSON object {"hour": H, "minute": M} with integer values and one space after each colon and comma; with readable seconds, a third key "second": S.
{"hour": 12, "minute": 37}
